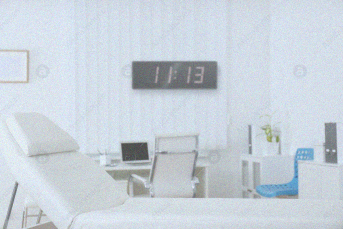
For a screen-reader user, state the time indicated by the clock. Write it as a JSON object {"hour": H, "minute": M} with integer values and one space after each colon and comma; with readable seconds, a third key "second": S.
{"hour": 11, "minute": 13}
